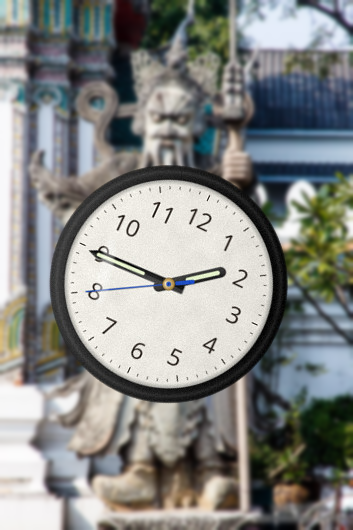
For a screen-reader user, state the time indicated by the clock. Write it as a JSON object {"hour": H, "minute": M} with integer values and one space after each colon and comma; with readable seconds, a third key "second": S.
{"hour": 1, "minute": 44, "second": 40}
